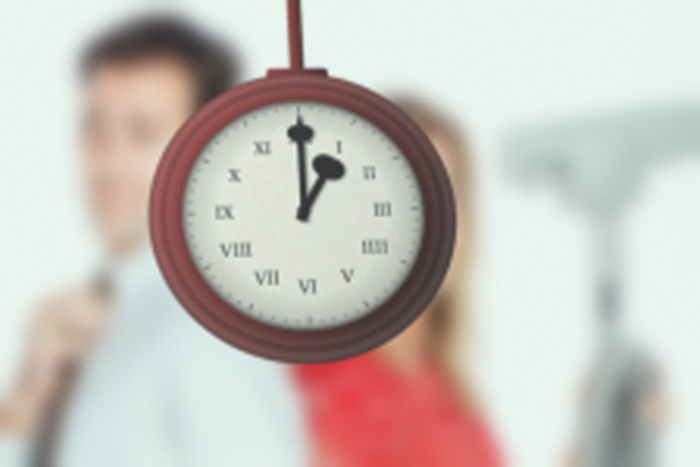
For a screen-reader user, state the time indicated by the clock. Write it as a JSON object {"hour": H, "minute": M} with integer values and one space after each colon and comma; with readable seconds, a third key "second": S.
{"hour": 1, "minute": 0}
